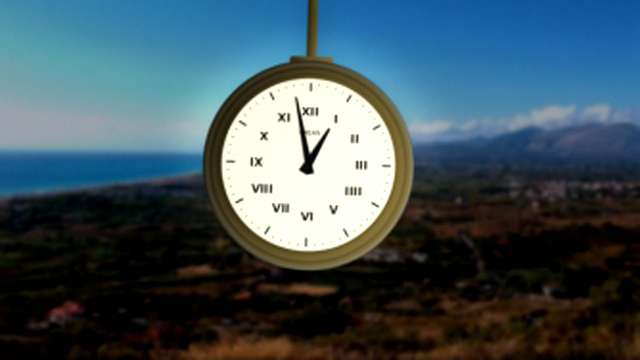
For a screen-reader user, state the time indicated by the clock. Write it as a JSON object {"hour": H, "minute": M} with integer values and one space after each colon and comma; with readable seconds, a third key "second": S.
{"hour": 12, "minute": 58}
